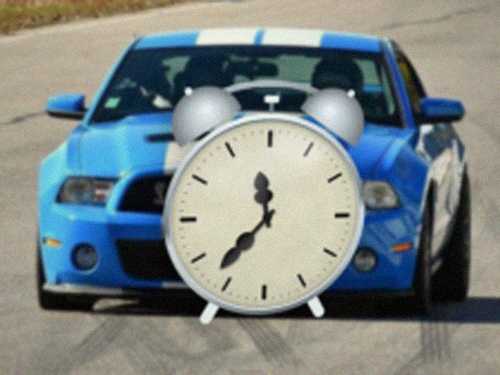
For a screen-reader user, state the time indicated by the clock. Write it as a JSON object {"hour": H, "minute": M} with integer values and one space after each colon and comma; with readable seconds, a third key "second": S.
{"hour": 11, "minute": 37}
